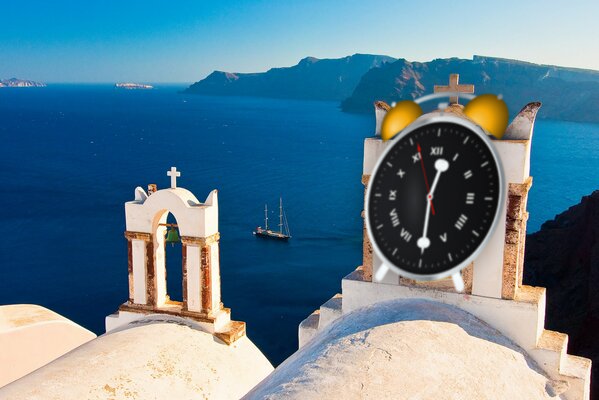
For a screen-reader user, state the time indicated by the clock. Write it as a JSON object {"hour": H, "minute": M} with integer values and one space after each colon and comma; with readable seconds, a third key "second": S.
{"hour": 12, "minute": 29, "second": 56}
